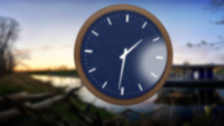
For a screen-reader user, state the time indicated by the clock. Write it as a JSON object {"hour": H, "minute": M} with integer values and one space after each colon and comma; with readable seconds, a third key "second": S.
{"hour": 1, "minute": 31}
